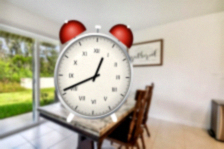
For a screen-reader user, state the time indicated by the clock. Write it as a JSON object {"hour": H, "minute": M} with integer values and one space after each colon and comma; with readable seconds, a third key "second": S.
{"hour": 12, "minute": 41}
